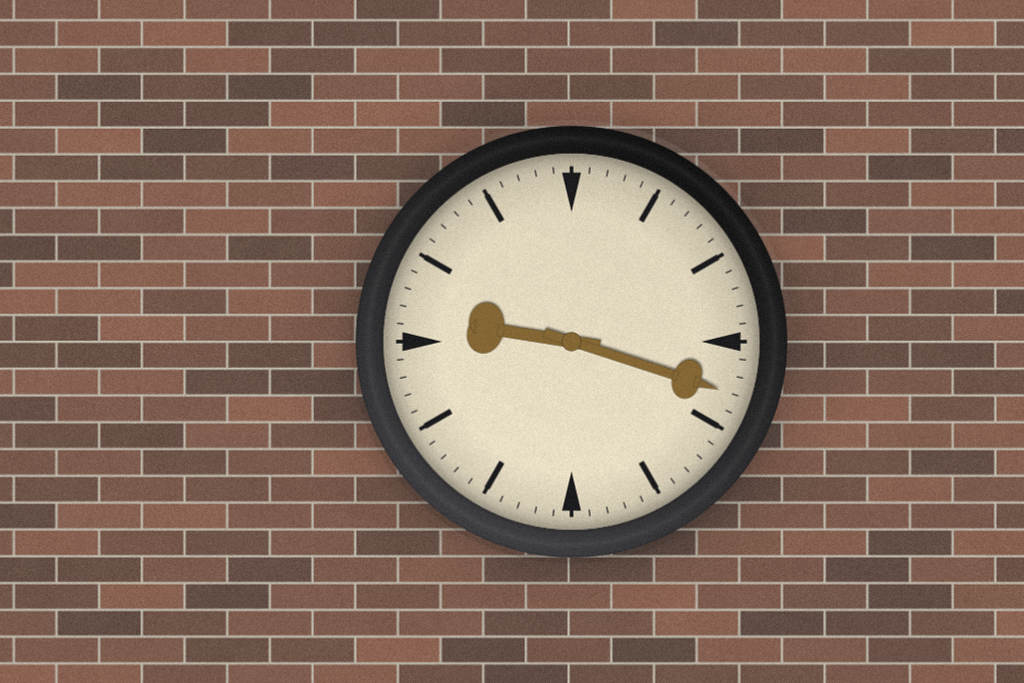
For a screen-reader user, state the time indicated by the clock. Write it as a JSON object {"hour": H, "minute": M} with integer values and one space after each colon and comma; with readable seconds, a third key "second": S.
{"hour": 9, "minute": 18}
